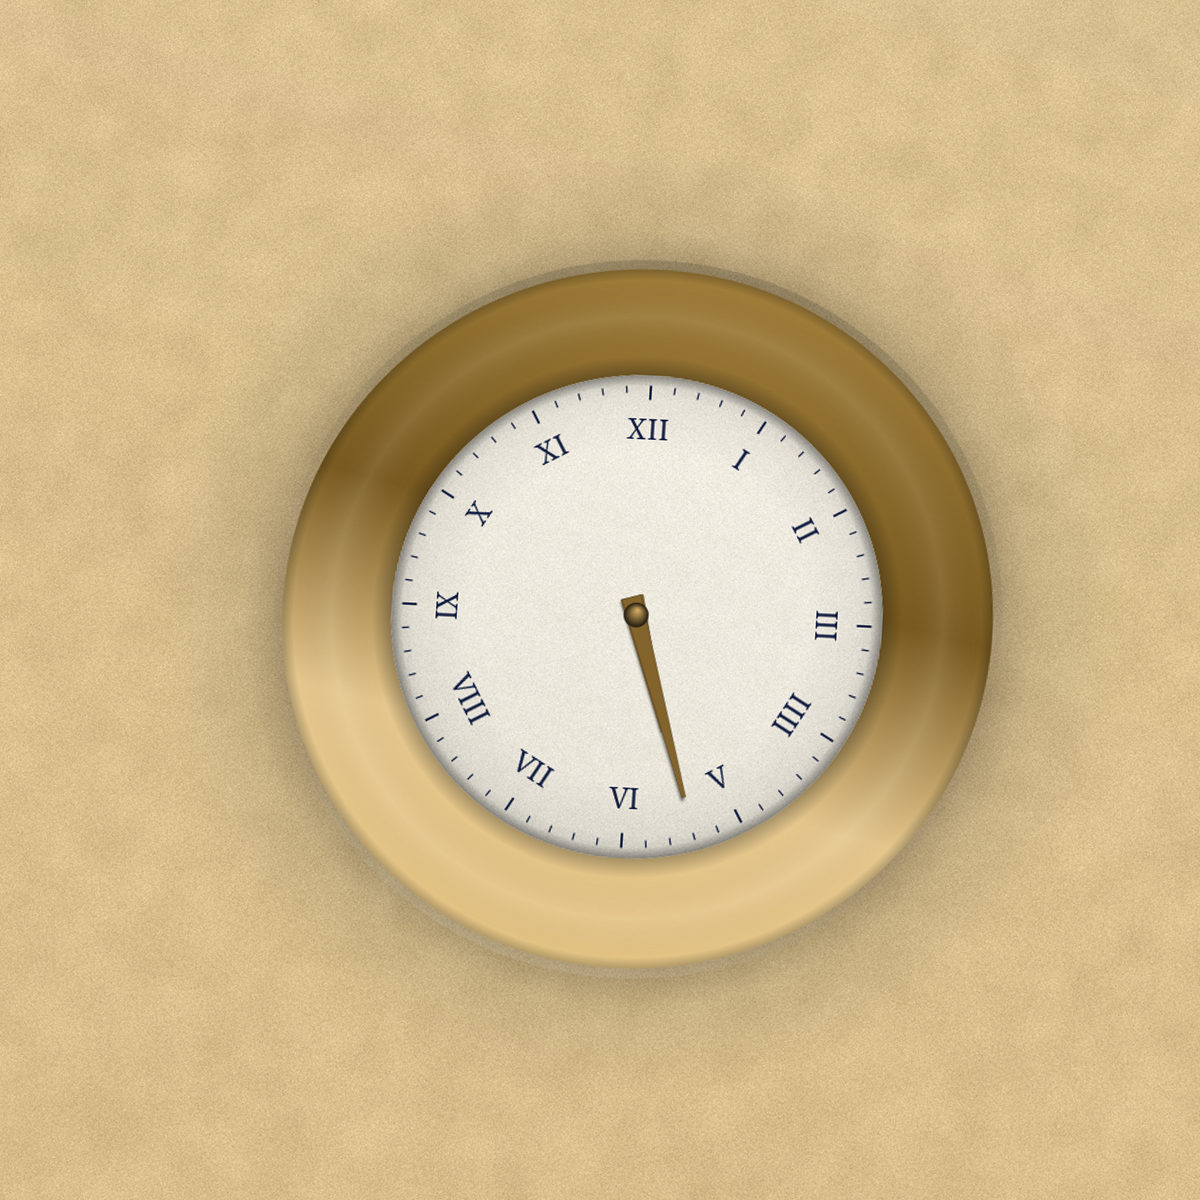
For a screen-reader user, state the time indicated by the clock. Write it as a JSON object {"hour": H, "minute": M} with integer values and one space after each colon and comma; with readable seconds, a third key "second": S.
{"hour": 5, "minute": 27}
